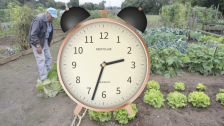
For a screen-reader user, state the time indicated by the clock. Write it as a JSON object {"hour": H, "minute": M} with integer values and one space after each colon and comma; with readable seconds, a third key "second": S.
{"hour": 2, "minute": 33}
